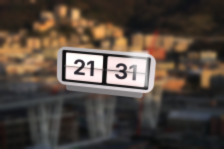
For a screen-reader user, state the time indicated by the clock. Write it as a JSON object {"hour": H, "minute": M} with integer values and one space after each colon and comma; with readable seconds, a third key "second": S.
{"hour": 21, "minute": 31}
